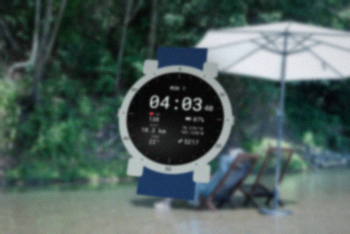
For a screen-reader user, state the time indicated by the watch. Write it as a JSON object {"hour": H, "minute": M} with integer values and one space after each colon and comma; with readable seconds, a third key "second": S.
{"hour": 4, "minute": 3}
